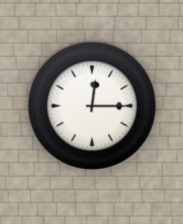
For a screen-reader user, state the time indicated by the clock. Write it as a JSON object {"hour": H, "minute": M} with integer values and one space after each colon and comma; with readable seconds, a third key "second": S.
{"hour": 12, "minute": 15}
